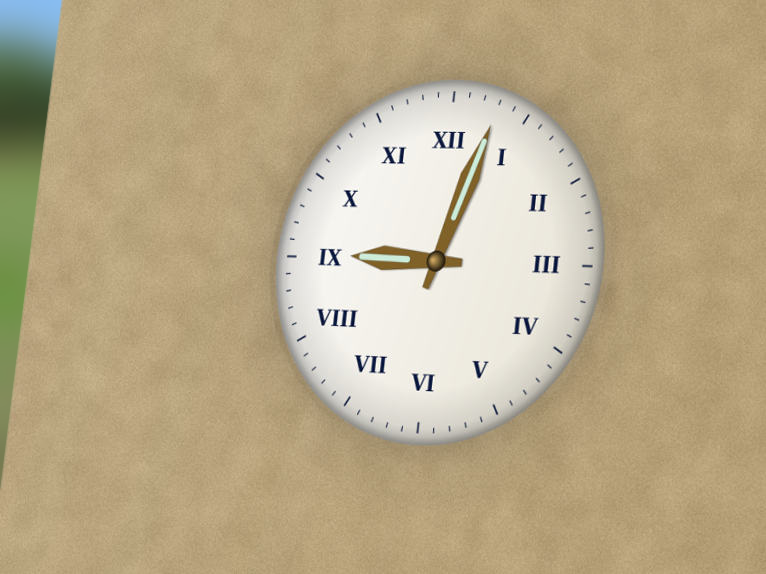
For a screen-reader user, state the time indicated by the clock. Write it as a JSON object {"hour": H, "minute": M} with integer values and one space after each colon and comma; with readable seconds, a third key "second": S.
{"hour": 9, "minute": 3}
